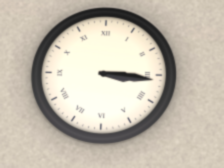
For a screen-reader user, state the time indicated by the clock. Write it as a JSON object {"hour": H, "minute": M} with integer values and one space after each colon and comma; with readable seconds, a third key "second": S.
{"hour": 3, "minute": 16}
